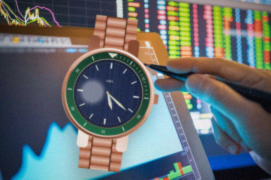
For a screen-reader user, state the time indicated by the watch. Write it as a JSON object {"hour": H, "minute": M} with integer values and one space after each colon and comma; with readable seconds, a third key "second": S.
{"hour": 5, "minute": 21}
